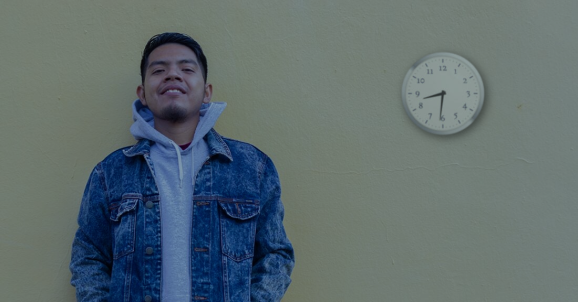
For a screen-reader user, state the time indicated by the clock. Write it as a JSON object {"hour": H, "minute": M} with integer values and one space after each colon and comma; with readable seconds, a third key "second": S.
{"hour": 8, "minute": 31}
